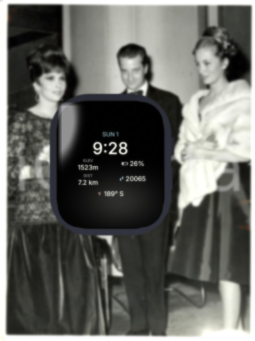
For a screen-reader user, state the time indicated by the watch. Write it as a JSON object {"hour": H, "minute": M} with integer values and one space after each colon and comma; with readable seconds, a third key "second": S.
{"hour": 9, "minute": 28}
